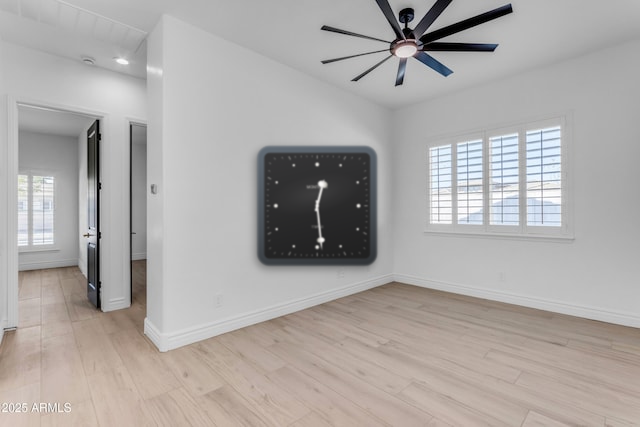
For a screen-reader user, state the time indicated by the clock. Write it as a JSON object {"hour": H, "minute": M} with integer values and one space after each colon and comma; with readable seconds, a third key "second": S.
{"hour": 12, "minute": 29}
